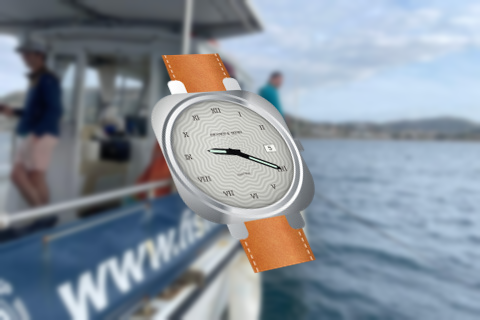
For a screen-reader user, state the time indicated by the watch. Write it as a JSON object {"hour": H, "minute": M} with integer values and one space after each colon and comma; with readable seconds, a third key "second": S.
{"hour": 9, "minute": 20}
